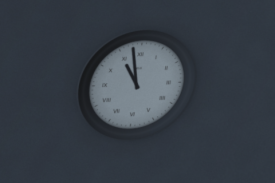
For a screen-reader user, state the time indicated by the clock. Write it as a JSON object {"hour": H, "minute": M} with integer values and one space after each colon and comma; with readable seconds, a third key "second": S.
{"hour": 10, "minute": 58}
